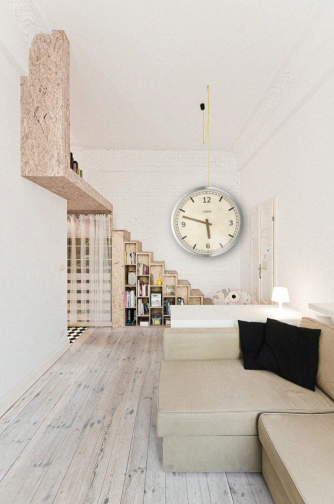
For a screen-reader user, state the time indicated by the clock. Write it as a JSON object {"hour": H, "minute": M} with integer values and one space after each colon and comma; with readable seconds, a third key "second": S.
{"hour": 5, "minute": 48}
